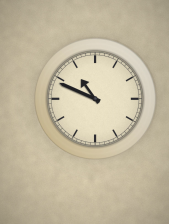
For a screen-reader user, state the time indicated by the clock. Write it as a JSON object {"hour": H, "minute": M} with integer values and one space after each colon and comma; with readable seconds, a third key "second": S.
{"hour": 10, "minute": 49}
